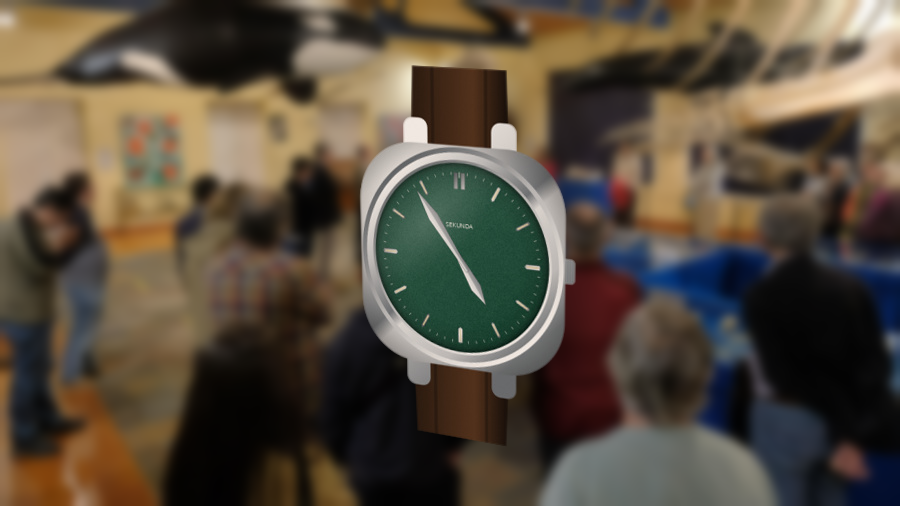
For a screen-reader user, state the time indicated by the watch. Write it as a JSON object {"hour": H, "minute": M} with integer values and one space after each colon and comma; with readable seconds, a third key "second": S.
{"hour": 4, "minute": 54}
